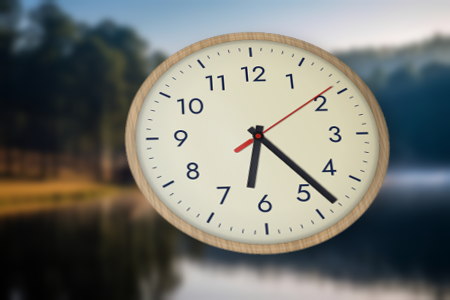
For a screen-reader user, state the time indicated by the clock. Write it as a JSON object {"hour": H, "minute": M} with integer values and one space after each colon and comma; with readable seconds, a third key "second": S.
{"hour": 6, "minute": 23, "second": 9}
